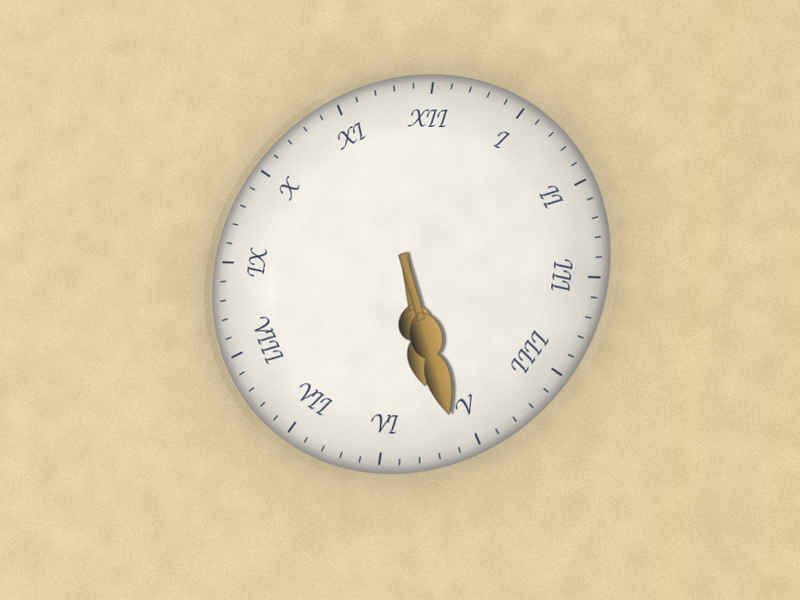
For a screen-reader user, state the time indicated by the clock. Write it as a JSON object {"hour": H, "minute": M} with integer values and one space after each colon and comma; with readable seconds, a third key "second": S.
{"hour": 5, "minute": 26}
